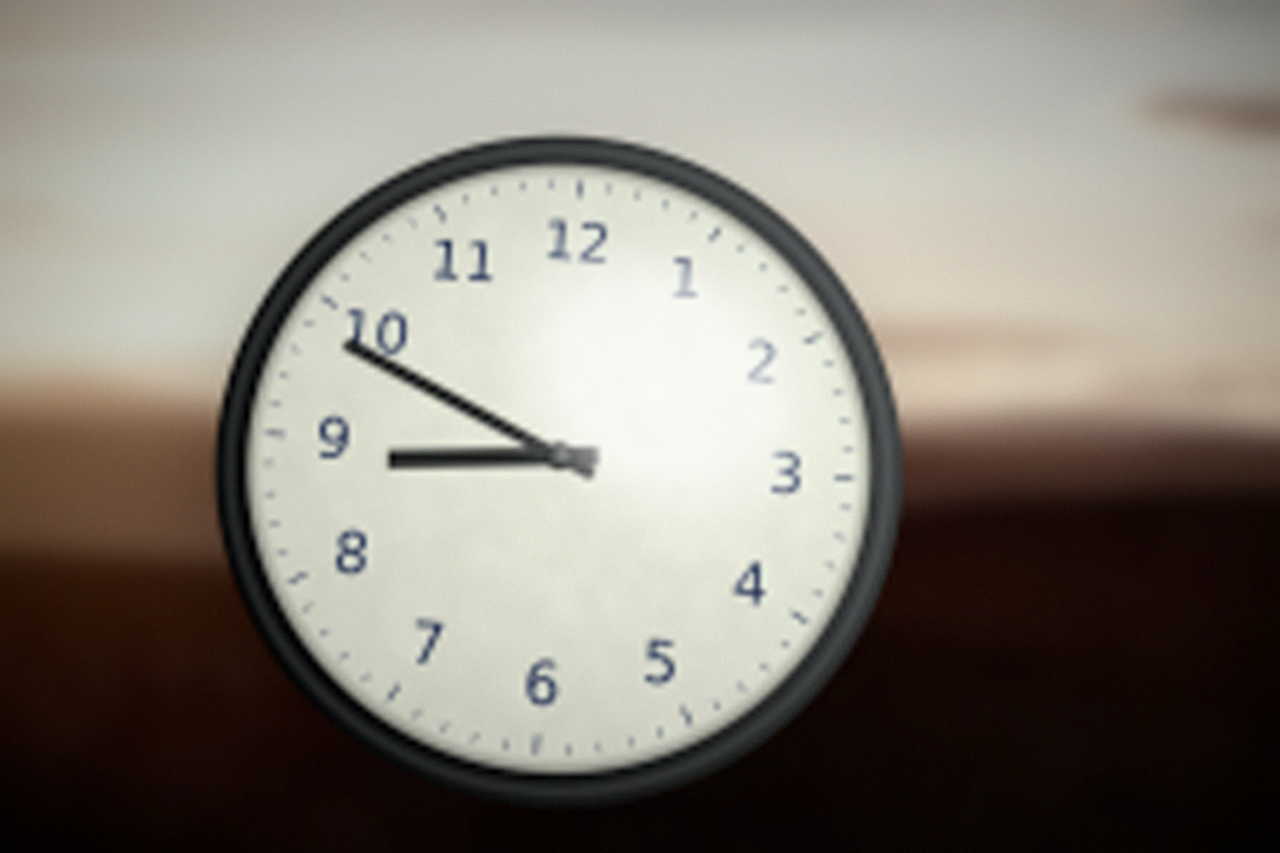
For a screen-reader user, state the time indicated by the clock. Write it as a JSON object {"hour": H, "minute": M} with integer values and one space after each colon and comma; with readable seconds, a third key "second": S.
{"hour": 8, "minute": 49}
